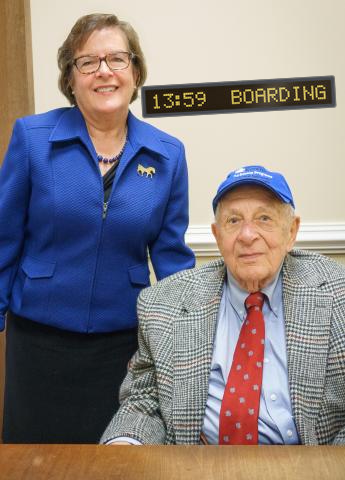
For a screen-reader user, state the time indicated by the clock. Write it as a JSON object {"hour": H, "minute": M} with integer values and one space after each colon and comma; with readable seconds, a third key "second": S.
{"hour": 13, "minute": 59}
